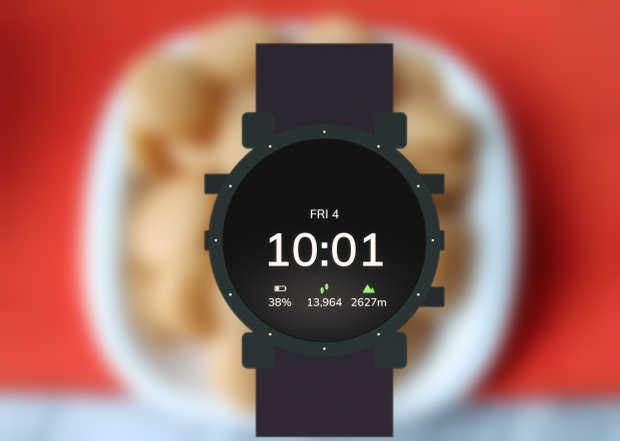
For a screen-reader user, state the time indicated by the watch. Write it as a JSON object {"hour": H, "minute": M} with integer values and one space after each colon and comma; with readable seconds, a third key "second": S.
{"hour": 10, "minute": 1}
